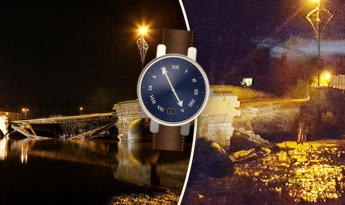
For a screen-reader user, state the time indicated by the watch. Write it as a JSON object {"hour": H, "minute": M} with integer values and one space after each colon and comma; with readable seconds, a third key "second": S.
{"hour": 4, "minute": 55}
